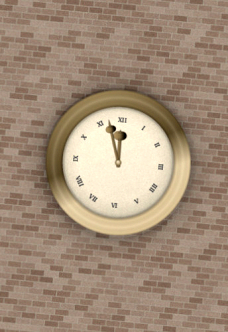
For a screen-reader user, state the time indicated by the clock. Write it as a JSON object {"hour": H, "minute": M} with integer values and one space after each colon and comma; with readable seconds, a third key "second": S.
{"hour": 11, "minute": 57}
